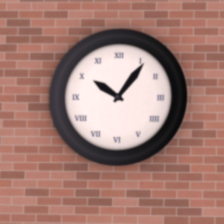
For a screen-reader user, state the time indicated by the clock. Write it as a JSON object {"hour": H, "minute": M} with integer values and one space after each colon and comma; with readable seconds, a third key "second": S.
{"hour": 10, "minute": 6}
